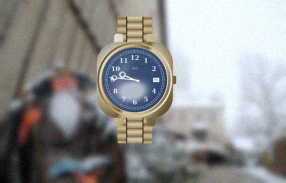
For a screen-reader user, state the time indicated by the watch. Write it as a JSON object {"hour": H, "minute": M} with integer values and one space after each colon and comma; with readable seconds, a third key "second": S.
{"hour": 9, "minute": 46}
